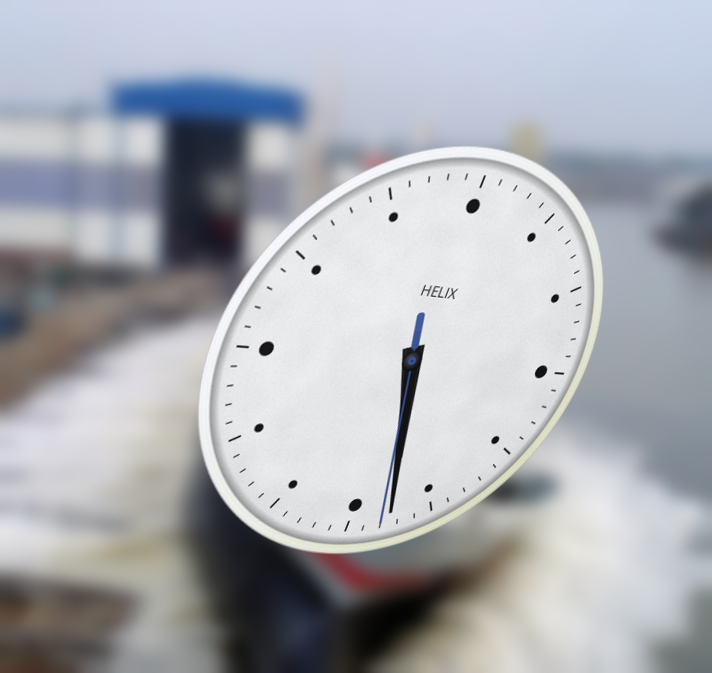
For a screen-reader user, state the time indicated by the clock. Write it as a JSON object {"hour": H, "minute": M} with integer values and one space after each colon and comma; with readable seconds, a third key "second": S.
{"hour": 5, "minute": 27, "second": 28}
